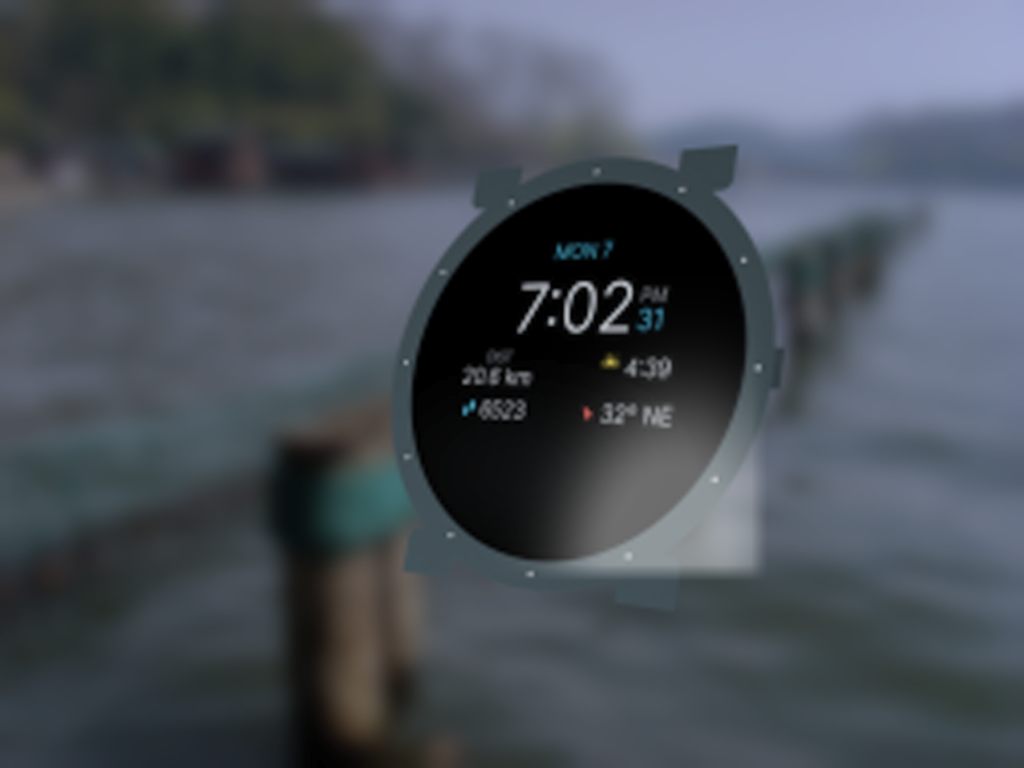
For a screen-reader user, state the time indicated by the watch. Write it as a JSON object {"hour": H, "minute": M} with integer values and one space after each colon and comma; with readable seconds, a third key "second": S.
{"hour": 7, "minute": 2}
